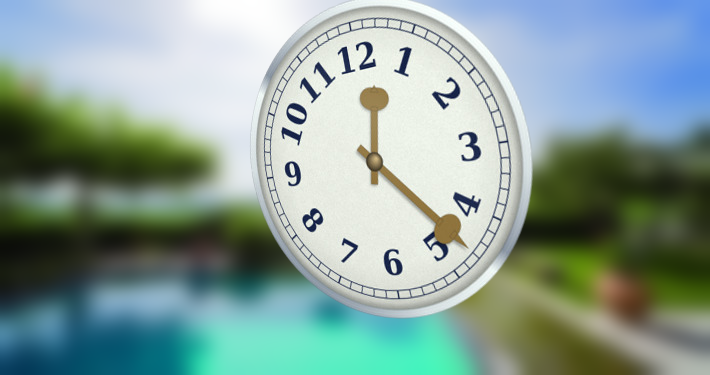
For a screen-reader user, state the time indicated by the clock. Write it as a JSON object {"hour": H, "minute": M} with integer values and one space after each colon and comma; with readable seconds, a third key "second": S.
{"hour": 12, "minute": 23}
